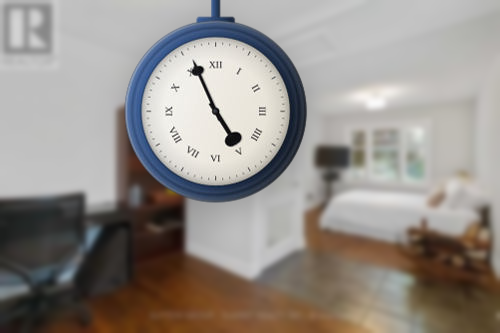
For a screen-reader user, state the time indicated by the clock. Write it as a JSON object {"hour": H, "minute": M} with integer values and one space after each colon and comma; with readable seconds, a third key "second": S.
{"hour": 4, "minute": 56}
